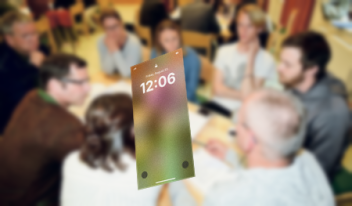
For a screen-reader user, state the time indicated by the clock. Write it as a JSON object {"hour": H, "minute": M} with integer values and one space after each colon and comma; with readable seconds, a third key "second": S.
{"hour": 12, "minute": 6}
